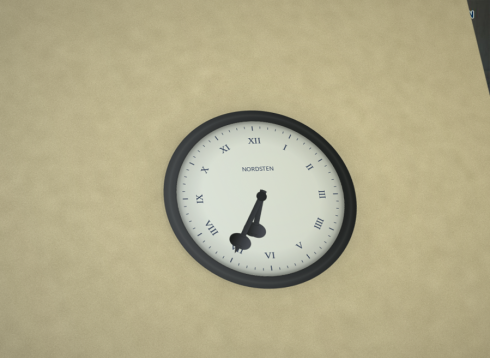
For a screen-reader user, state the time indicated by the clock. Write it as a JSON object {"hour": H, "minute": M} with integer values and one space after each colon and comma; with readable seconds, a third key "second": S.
{"hour": 6, "minute": 35}
